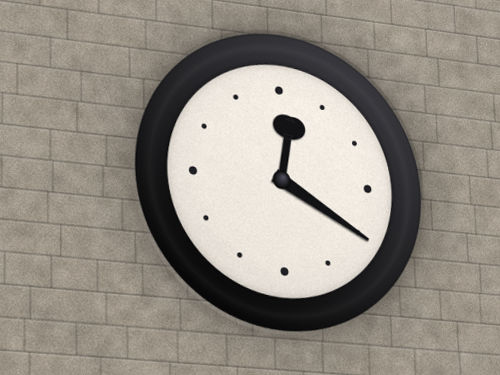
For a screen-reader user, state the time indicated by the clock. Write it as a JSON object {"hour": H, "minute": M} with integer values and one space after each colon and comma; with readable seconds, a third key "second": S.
{"hour": 12, "minute": 20}
